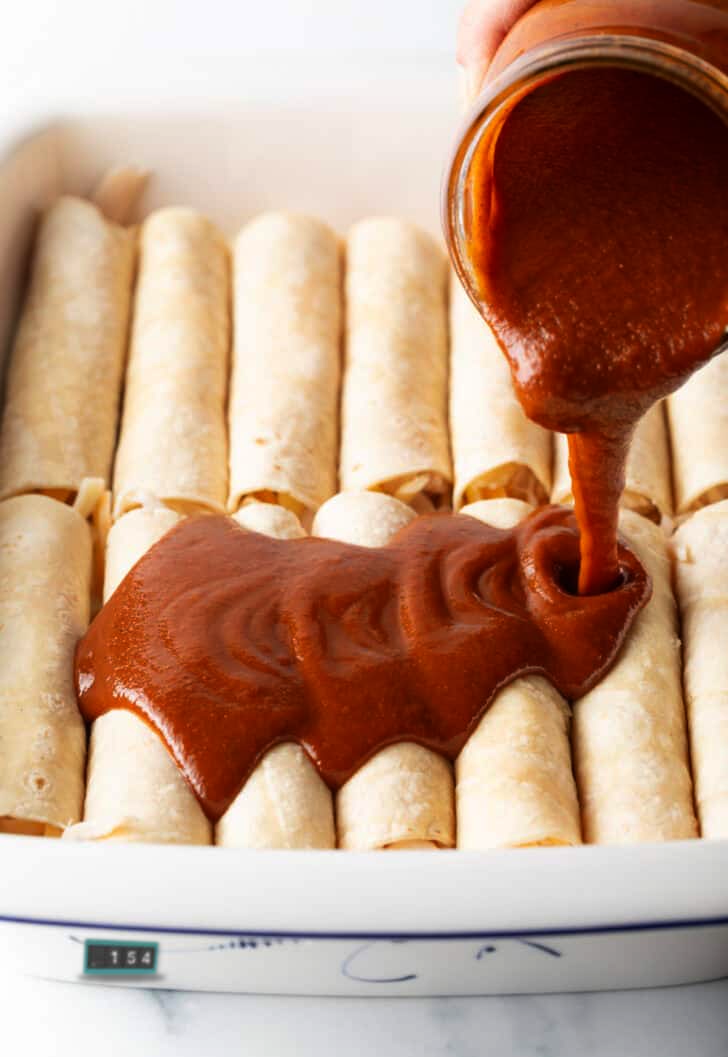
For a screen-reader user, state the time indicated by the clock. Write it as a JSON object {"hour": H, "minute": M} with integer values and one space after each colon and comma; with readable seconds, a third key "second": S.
{"hour": 1, "minute": 54}
